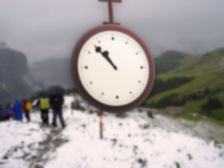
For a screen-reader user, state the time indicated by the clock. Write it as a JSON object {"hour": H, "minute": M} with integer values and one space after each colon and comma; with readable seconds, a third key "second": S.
{"hour": 10, "minute": 53}
